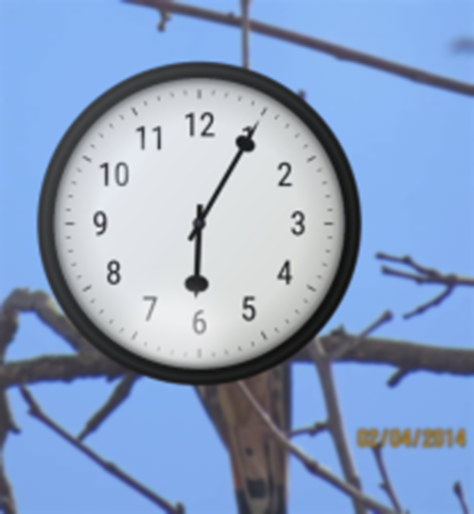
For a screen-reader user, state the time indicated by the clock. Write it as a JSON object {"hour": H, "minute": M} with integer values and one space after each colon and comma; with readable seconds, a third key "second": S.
{"hour": 6, "minute": 5}
